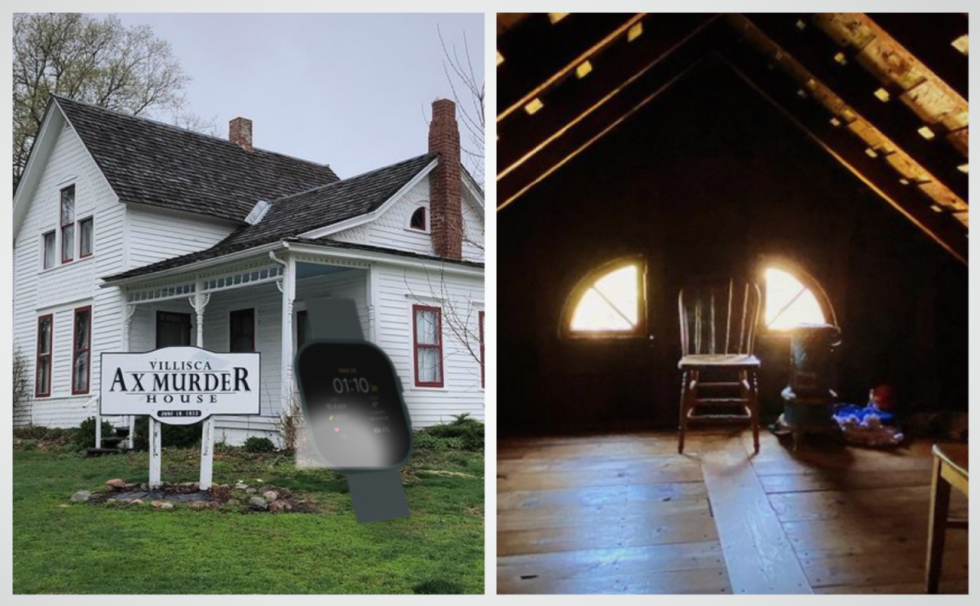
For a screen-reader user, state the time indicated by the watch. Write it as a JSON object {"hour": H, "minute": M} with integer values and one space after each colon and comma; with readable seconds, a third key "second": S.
{"hour": 1, "minute": 10}
